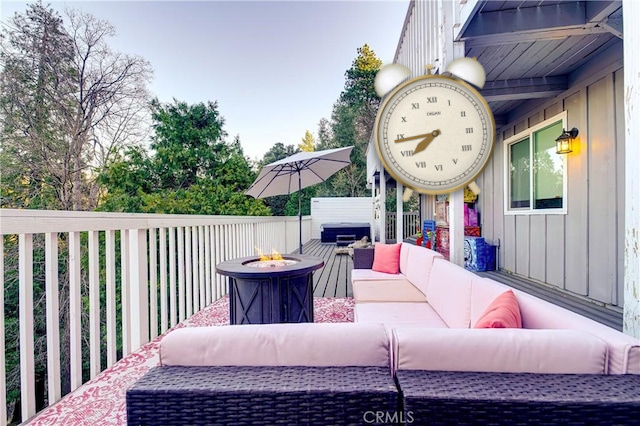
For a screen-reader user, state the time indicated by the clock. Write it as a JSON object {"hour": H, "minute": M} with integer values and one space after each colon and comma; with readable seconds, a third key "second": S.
{"hour": 7, "minute": 44}
